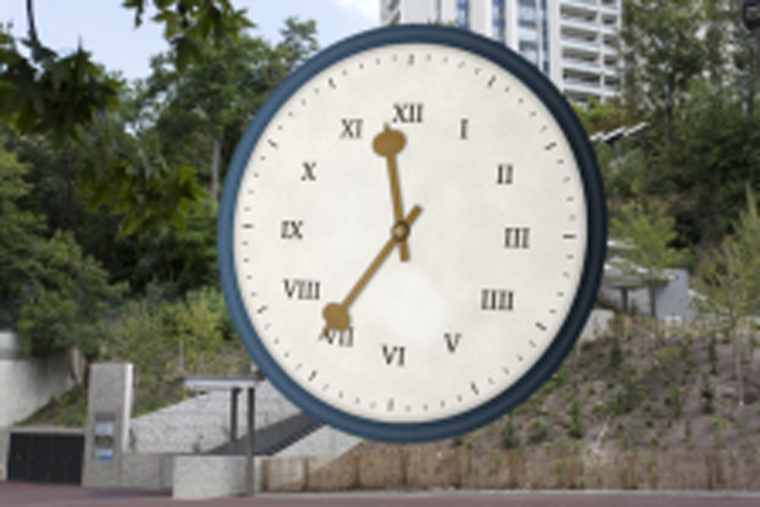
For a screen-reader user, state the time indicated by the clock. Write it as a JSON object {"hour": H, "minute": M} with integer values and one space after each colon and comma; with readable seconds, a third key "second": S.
{"hour": 11, "minute": 36}
